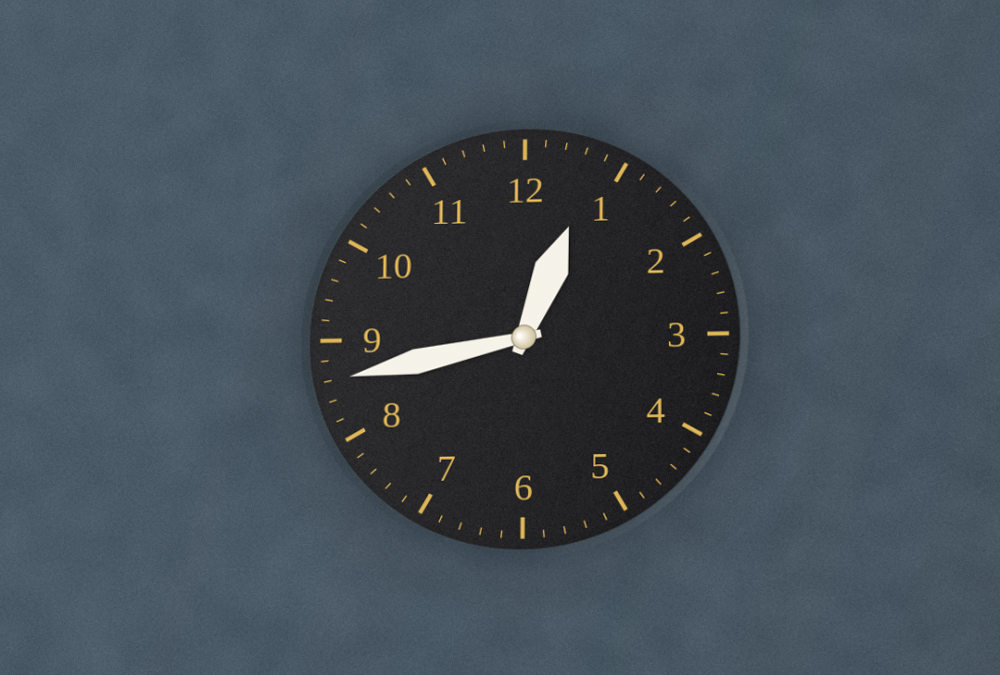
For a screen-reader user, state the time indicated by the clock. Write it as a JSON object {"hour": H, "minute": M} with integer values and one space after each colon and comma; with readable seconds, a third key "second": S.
{"hour": 12, "minute": 43}
